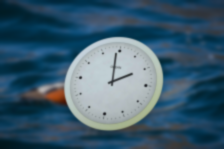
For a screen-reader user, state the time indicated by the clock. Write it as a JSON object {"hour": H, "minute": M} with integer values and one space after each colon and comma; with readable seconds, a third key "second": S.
{"hour": 1, "minute": 59}
